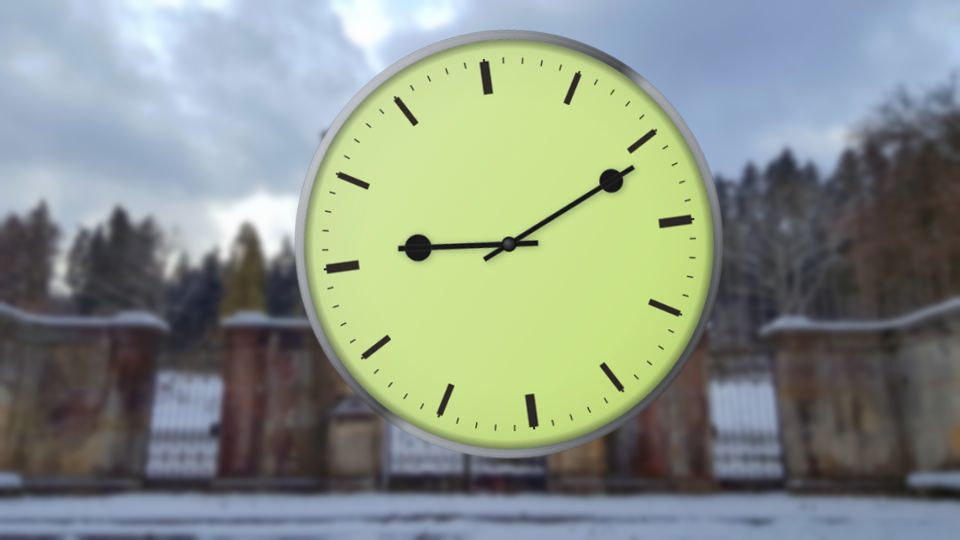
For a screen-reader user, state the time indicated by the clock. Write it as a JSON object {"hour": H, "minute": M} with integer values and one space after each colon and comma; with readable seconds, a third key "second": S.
{"hour": 9, "minute": 11}
